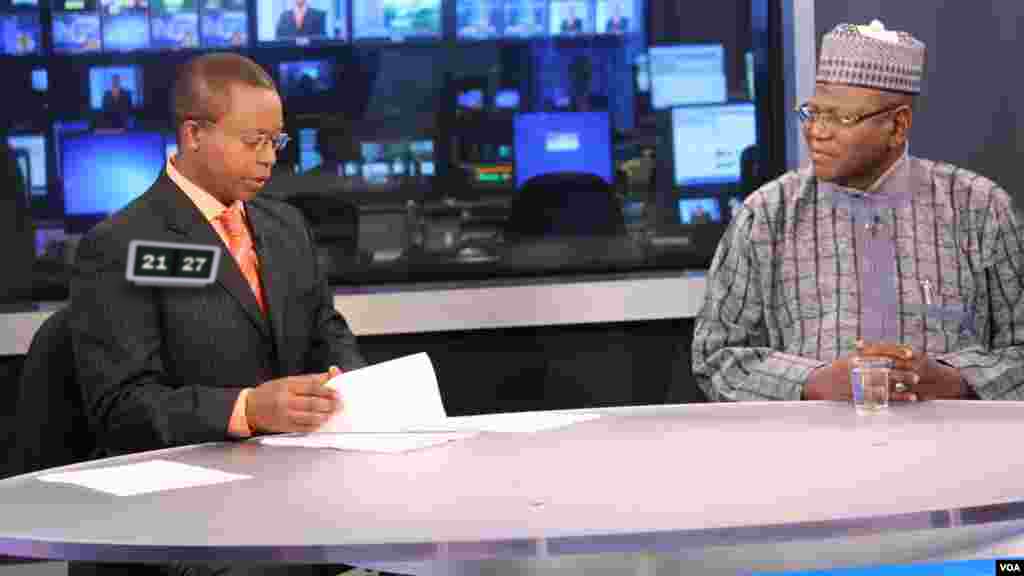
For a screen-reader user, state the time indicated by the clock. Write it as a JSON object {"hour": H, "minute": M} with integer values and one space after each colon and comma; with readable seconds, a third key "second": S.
{"hour": 21, "minute": 27}
